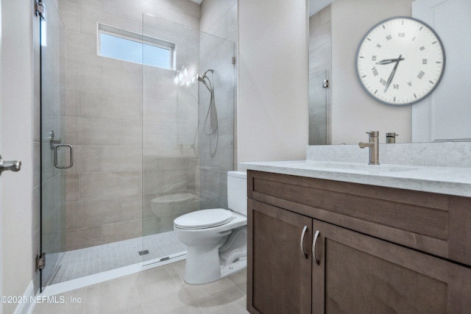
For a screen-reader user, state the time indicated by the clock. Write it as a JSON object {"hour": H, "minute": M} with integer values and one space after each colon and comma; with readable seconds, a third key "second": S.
{"hour": 8, "minute": 33}
